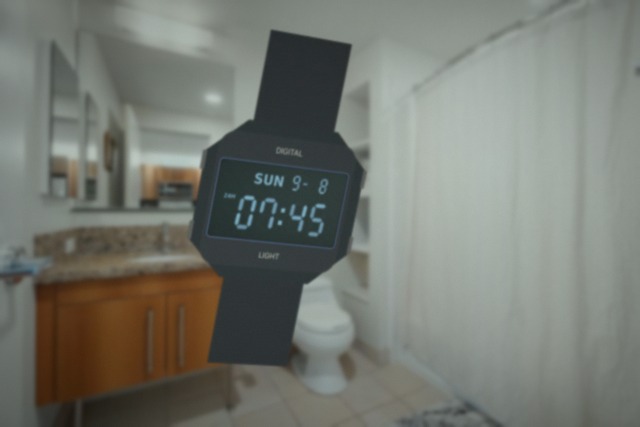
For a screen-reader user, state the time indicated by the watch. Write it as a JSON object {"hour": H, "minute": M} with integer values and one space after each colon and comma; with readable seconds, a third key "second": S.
{"hour": 7, "minute": 45}
